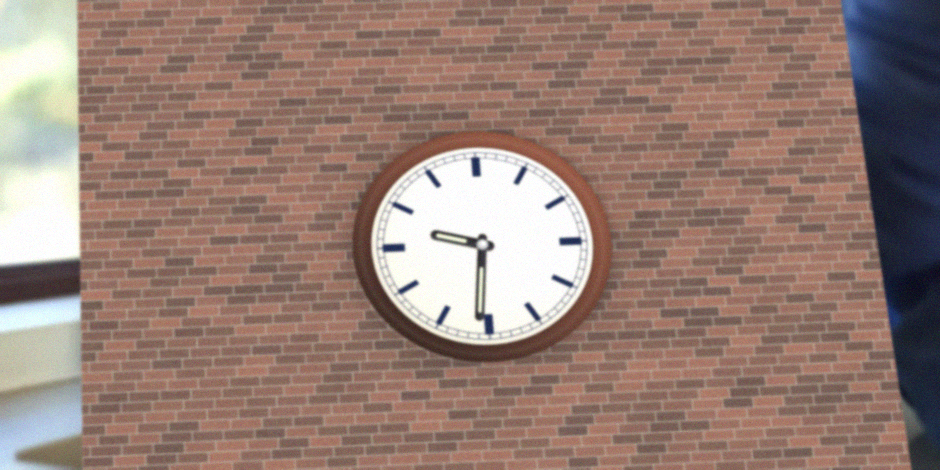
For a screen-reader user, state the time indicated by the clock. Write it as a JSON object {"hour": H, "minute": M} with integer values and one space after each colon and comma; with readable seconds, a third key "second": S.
{"hour": 9, "minute": 31}
